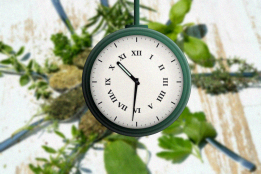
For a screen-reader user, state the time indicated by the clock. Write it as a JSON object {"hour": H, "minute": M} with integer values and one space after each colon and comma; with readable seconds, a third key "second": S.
{"hour": 10, "minute": 31}
